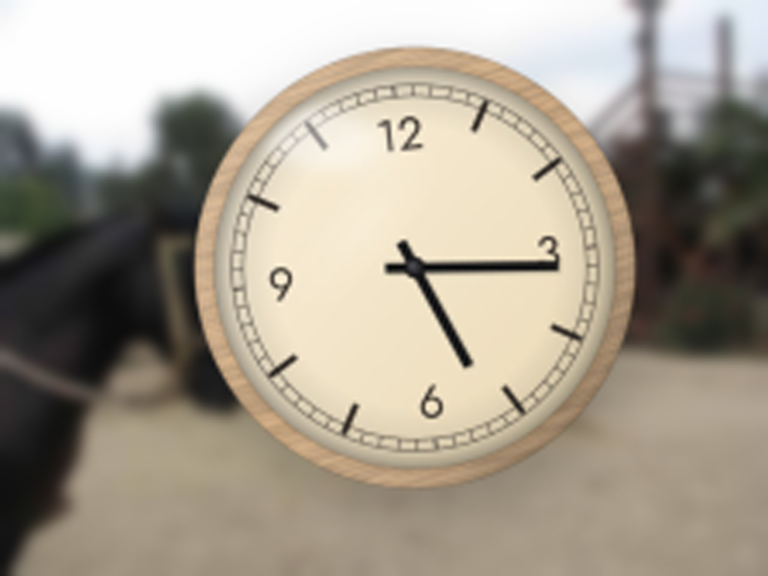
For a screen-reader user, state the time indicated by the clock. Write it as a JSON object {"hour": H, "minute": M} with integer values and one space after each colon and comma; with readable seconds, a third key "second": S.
{"hour": 5, "minute": 16}
